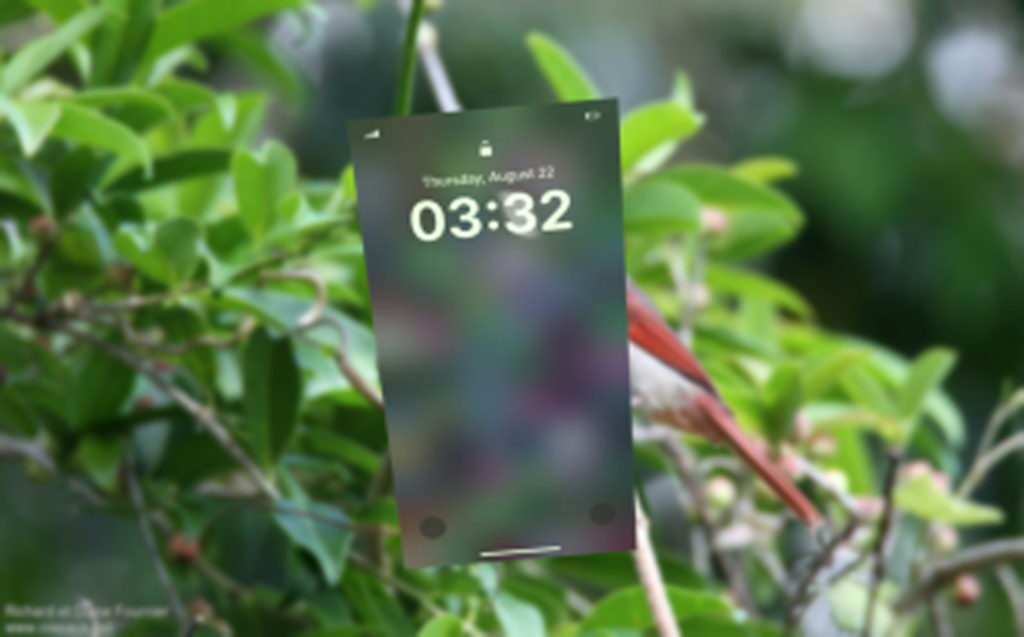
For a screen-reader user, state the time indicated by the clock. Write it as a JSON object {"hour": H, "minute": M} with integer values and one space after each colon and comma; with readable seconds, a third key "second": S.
{"hour": 3, "minute": 32}
